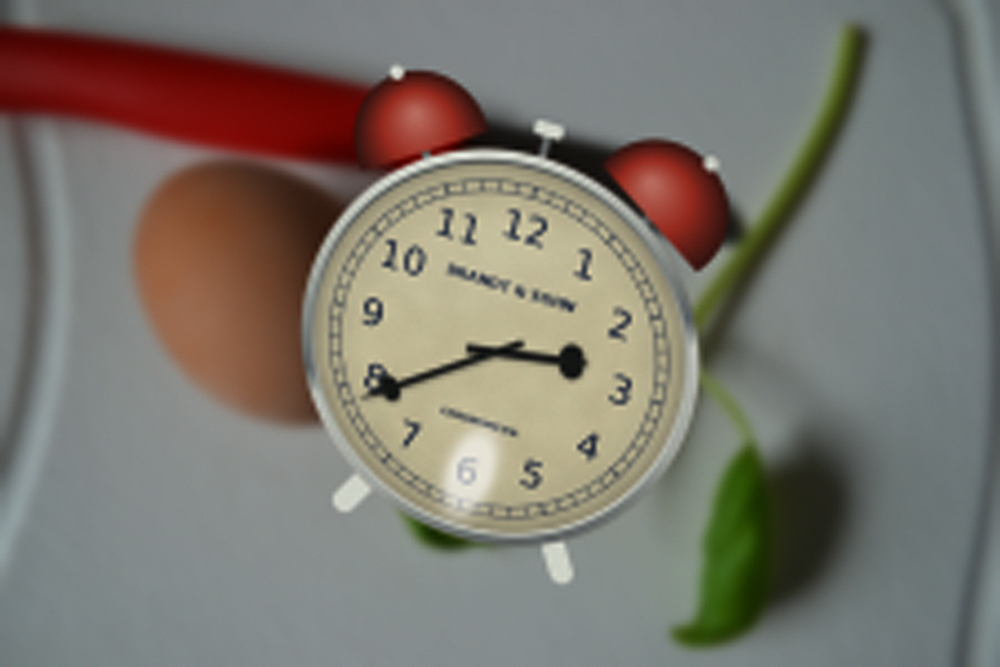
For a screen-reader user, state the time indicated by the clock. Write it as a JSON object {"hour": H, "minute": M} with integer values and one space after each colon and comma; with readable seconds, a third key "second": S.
{"hour": 2, "minute": 39}
